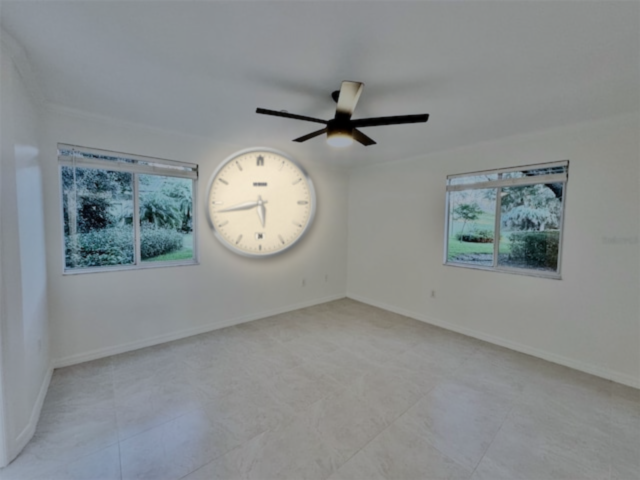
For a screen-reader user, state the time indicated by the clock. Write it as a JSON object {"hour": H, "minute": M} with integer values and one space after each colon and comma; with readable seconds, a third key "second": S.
{"hour": 5, "minute": 43}
